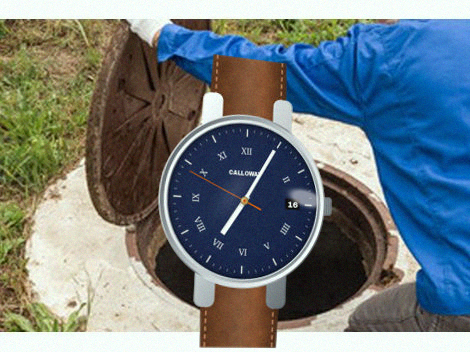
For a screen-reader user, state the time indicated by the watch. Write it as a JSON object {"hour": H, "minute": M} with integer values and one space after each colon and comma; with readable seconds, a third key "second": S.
{"hour": 7, "minute": 4, "second": 49}
